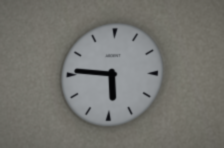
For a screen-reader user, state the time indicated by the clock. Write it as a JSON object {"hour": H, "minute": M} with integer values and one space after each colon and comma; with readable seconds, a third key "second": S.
{"hour": 5, "minute": 46}
